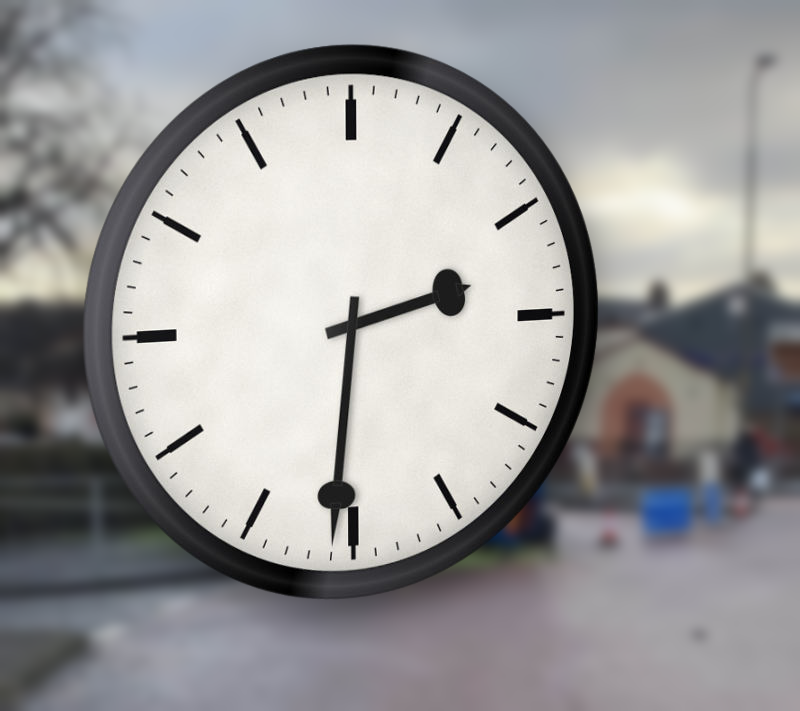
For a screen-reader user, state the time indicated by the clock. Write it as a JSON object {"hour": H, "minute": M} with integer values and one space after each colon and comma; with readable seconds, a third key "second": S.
{"hour": 2, "minute": 31}
